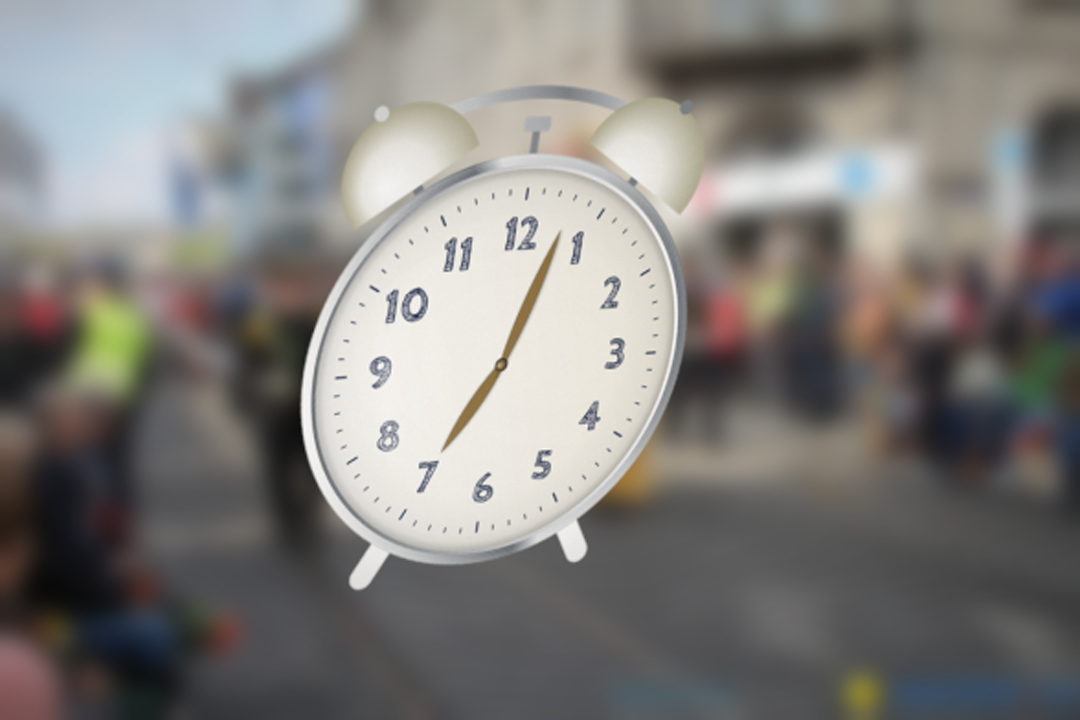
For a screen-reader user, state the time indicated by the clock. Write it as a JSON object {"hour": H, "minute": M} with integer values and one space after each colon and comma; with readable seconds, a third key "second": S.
{"hour": 7, "minute": 3}
